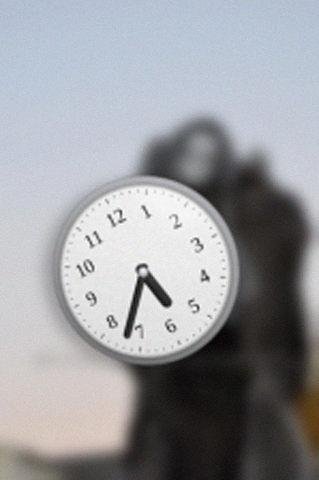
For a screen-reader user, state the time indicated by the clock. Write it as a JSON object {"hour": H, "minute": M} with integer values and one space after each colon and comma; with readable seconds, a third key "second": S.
{"hour": 5, "minute": 37}
